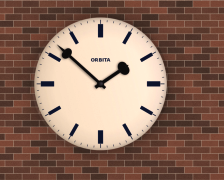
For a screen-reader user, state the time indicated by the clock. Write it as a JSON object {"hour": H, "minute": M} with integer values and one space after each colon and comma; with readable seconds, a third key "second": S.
{"hour": 1, "minute": 52}
